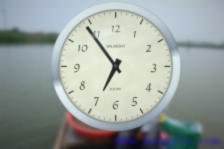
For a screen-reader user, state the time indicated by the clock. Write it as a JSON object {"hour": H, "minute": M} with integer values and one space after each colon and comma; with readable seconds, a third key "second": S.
{"hour": 6, "minute": 54}
